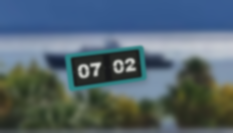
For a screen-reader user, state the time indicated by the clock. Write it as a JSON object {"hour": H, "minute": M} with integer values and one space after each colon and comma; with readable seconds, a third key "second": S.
{"hour": 7, "minute": 2}
